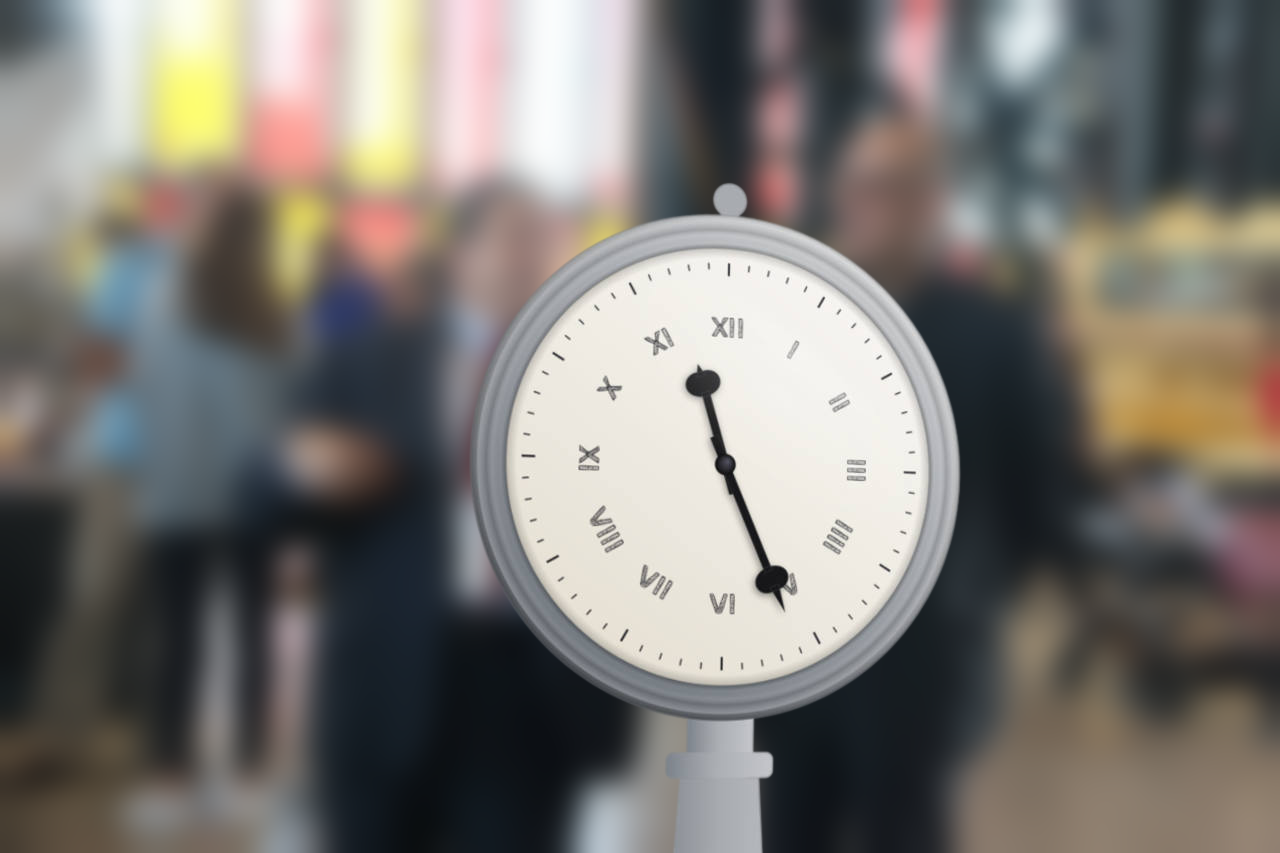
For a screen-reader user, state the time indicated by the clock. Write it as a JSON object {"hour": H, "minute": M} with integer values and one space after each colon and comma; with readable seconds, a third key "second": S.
{"hour": 11, "minute": 26}
